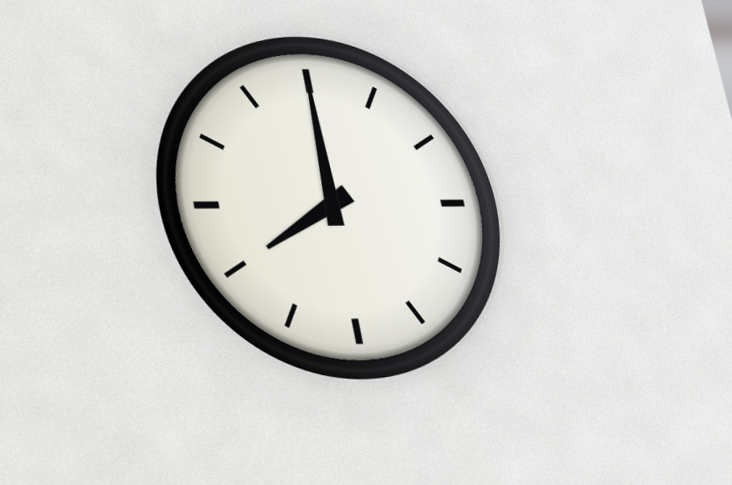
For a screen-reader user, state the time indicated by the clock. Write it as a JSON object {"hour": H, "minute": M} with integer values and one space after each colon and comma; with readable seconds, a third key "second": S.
{"hour": 8, "minute": 0}
